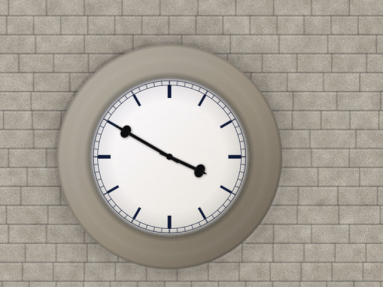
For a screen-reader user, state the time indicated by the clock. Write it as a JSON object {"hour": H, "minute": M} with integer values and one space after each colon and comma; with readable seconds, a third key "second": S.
{"hour": 3, "minute": 50}
